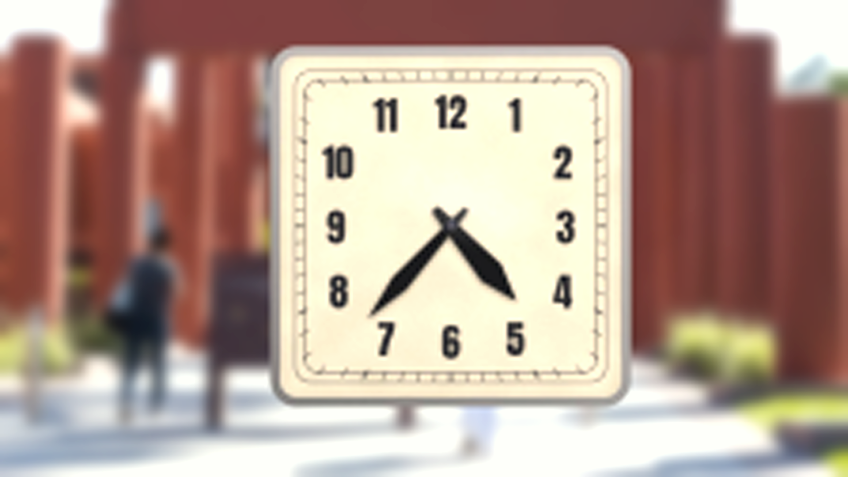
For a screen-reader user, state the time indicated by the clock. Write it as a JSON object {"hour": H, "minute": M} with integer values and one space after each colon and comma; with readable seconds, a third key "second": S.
{"hour": 4, "minute": 37}
